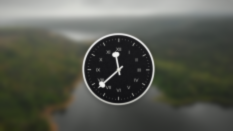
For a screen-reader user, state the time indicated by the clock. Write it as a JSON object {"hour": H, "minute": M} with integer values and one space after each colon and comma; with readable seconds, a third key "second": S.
{"hour": 11, "minute": 38}
